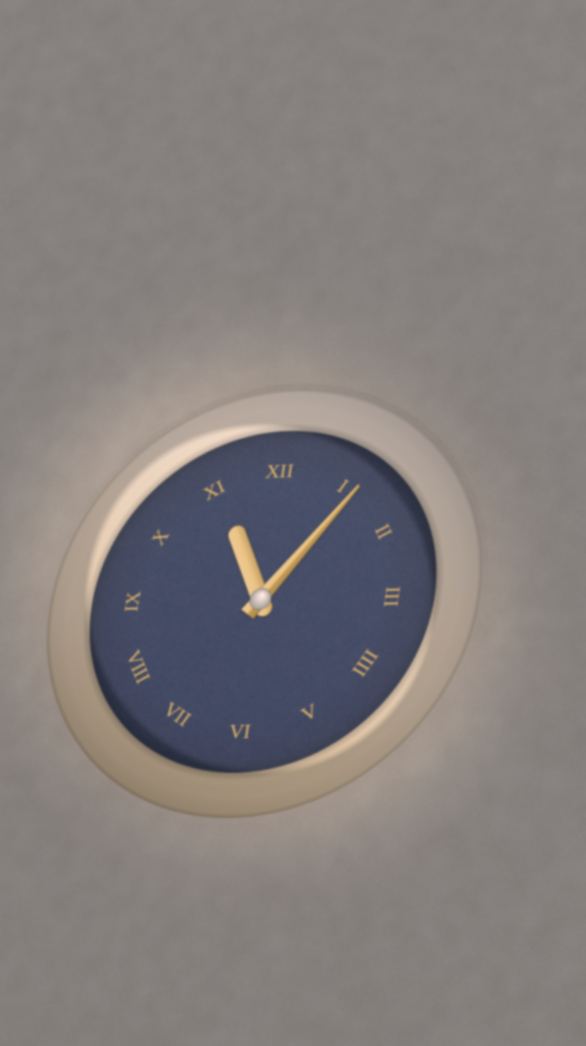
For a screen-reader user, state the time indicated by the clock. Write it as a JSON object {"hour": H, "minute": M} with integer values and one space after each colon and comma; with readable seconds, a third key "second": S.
{"hour": 11, "minute": 6}
